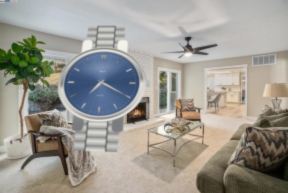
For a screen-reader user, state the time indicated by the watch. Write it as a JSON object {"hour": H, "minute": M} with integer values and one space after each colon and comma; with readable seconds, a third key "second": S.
{"hour": 7, "minute": 20}
